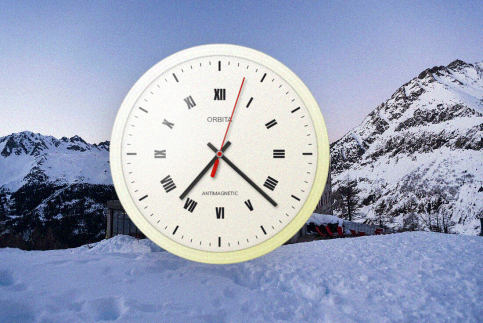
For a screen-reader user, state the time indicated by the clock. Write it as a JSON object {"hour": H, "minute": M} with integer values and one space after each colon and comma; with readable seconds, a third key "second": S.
{"hour": 7, "minute": 22, "second": 3}
